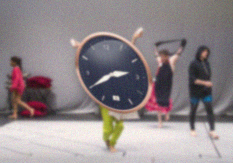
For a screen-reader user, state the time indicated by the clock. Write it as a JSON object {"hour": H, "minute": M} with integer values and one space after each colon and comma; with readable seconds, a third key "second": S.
{"hour": 2, "minute": 40}
